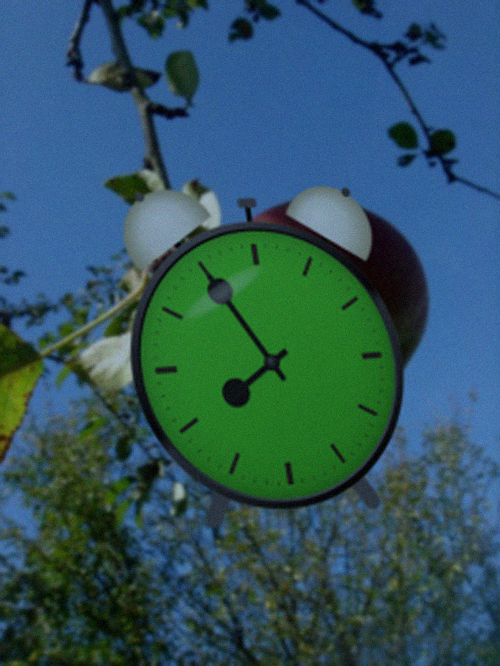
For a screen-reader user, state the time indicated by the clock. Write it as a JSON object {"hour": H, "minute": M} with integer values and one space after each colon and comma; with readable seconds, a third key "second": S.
{"hour": 7, "minute": 55}
